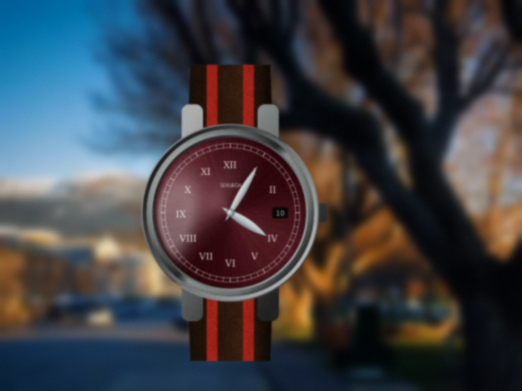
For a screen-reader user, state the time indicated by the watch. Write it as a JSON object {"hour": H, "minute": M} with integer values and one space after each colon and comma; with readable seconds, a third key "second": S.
{"hour": 4, "minute": 5}
